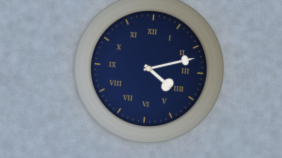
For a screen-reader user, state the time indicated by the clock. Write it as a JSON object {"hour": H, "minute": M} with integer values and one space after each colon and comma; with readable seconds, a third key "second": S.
{"hour": 4, "minute": 12}
